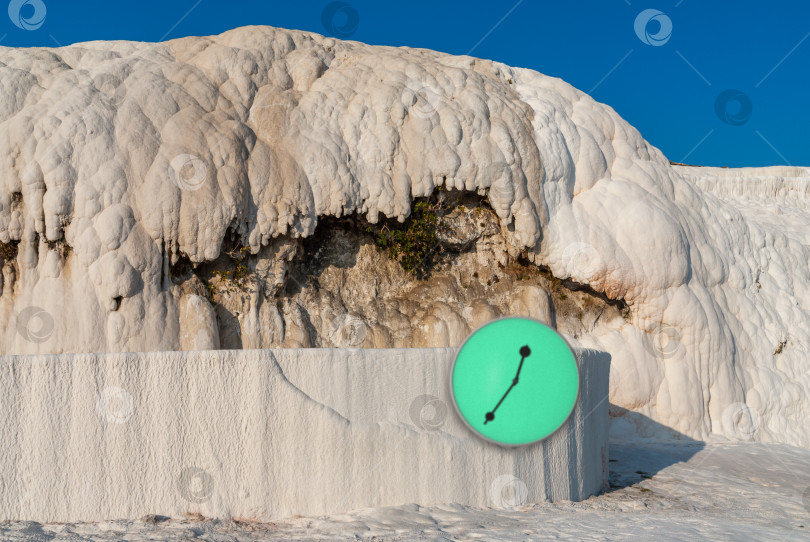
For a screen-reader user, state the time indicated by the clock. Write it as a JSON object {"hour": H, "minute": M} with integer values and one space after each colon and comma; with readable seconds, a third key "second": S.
{"hour": 12, "minute": 36}
